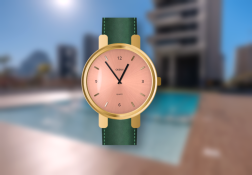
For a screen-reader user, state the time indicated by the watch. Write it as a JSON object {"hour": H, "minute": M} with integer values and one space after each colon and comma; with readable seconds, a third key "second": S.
{"hour": 12, "minute": 54}
